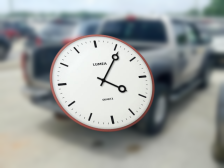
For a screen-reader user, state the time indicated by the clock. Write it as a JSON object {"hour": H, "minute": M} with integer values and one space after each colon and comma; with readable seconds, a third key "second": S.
{"hour": 4, "minute": 6}
